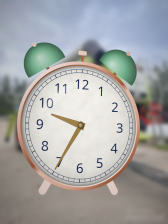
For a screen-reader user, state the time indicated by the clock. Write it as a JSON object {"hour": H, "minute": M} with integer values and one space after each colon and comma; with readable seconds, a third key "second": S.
{"hour": 9, "minute": 35}
